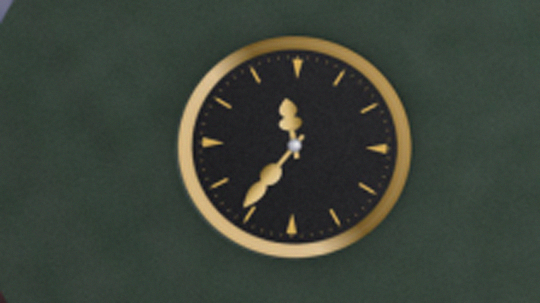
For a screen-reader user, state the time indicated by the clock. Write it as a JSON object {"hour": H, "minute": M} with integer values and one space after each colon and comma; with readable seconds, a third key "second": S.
{"hour": 11, "minute": 36}
